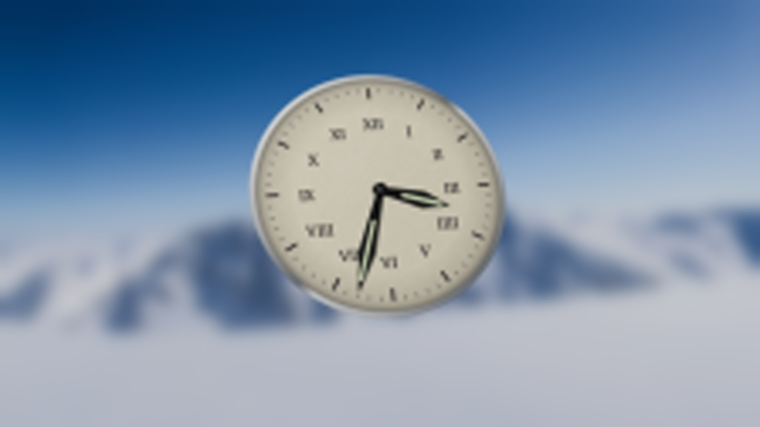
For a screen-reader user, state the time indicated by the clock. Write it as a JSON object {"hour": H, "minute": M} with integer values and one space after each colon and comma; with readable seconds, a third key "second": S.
{"hour": 3, "minute": 33}
